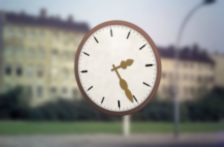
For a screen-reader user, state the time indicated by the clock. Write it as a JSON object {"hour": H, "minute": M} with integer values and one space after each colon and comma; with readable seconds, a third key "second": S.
{"hour": 2, "minute": 26}
